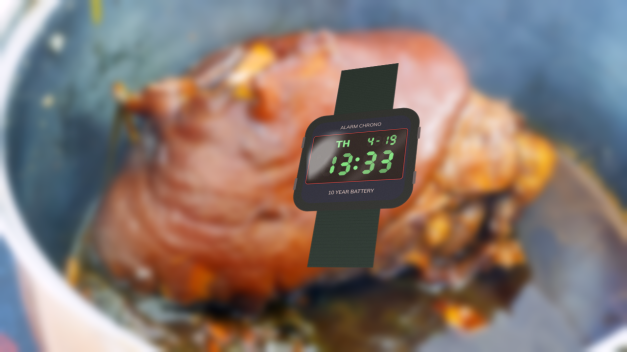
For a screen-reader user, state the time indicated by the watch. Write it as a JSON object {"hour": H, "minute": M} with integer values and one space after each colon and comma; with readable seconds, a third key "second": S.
{"hour": 13, "minute": 33}
